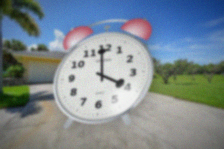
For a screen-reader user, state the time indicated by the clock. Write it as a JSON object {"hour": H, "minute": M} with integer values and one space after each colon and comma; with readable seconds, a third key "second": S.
{"hour": 3, "minute": 59}
